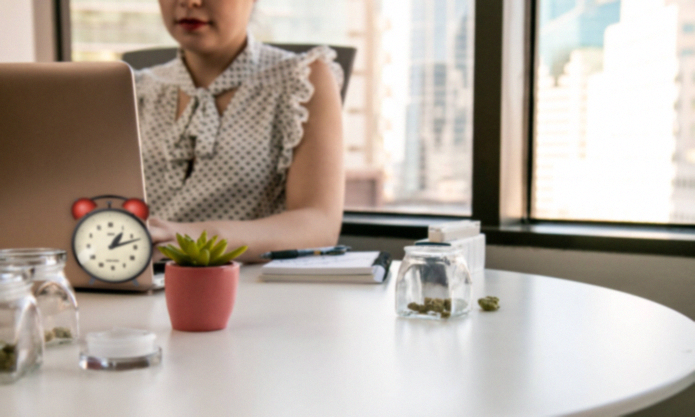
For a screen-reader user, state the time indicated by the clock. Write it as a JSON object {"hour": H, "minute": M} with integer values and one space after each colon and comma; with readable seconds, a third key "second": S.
{"hour": 1, "minute": 12}
